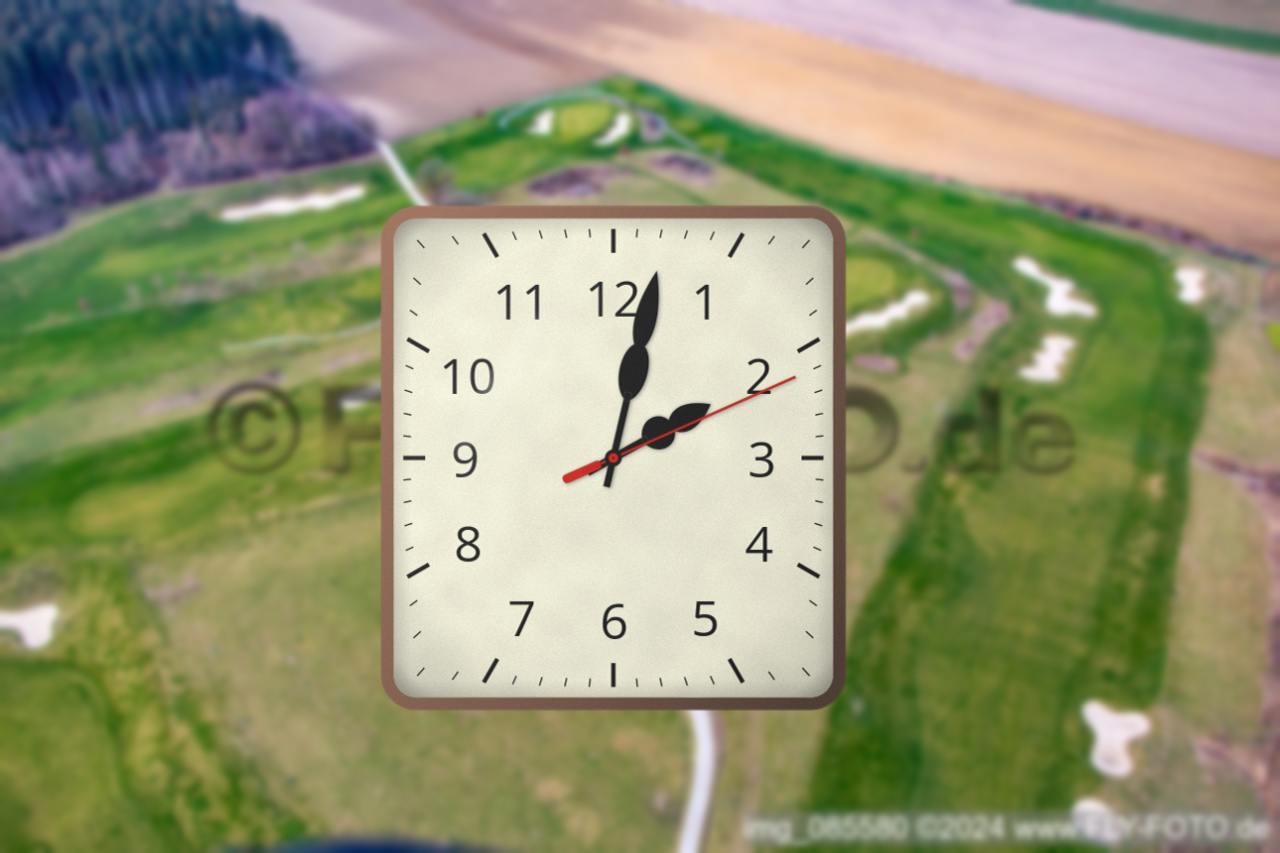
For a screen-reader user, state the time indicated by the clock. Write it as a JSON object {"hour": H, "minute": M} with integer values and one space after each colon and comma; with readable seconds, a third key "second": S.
{"hour": 2, "minute": 2, "second": 11}
